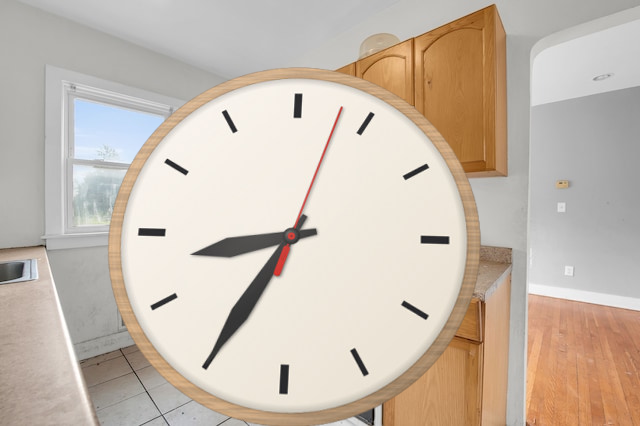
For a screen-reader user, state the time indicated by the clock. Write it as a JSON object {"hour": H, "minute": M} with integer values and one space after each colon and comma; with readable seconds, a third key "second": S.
{"hour": 8, "minute": 35, "second": 3}
